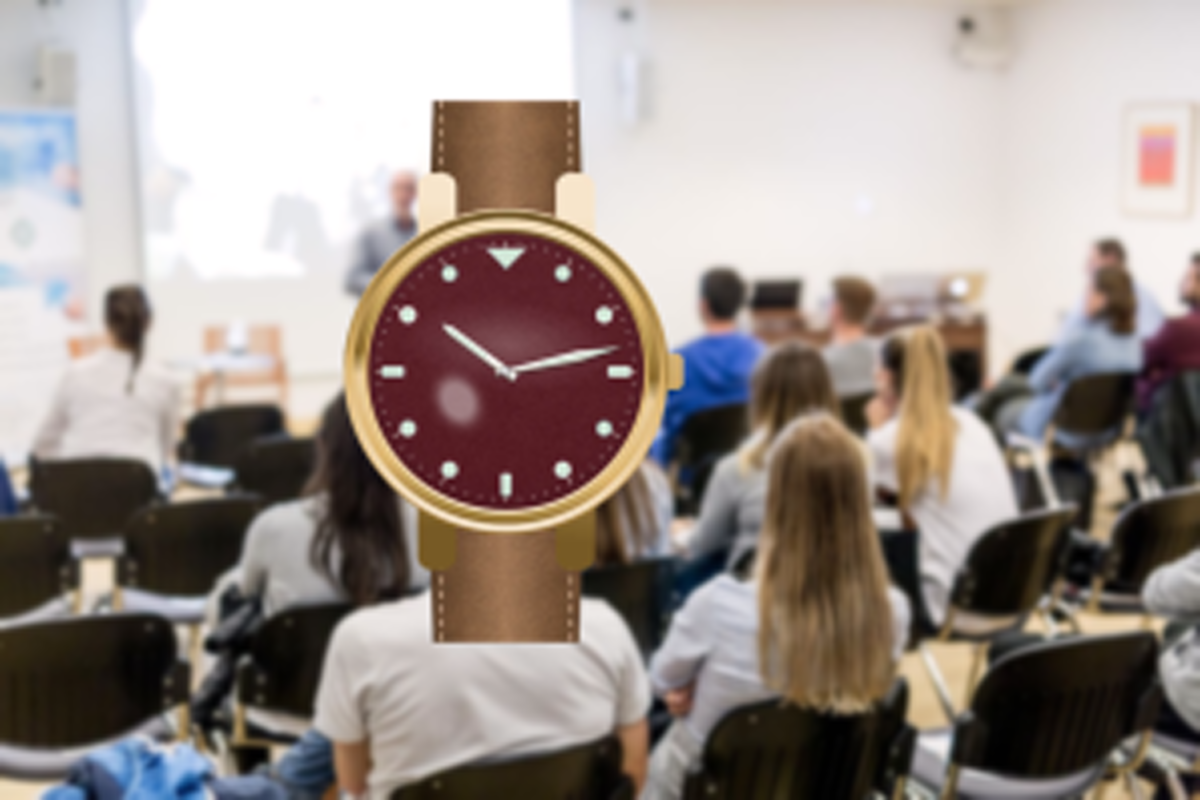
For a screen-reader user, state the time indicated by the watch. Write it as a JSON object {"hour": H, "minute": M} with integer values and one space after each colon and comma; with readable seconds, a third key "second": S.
{"hour": 10, "minute": 13}
